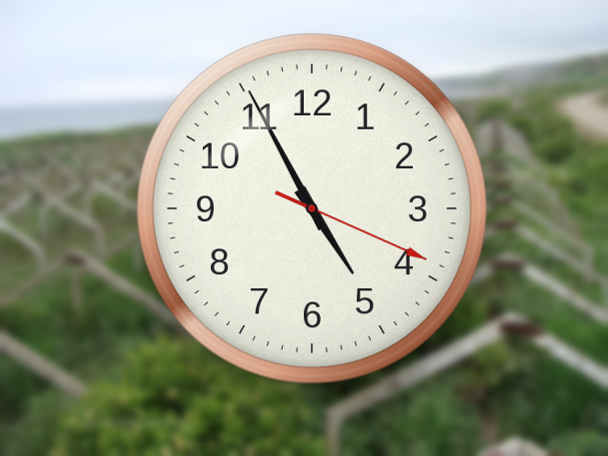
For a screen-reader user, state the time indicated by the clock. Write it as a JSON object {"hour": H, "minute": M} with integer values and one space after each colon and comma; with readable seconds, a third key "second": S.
{"hour": 4, "minute": 55, "second": 19}
